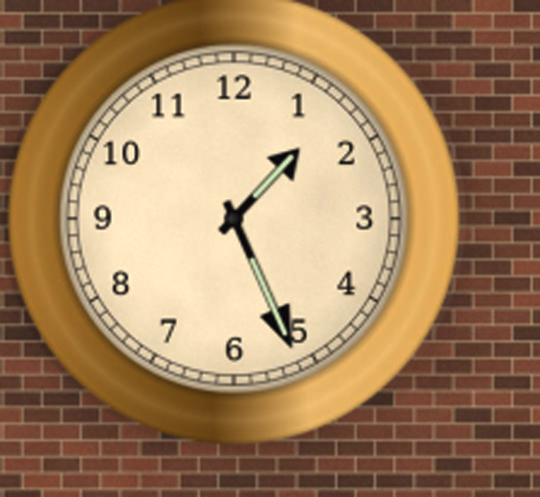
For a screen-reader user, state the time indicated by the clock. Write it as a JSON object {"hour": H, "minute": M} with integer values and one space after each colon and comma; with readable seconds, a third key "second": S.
{"hour": 1, "minute": 26}
